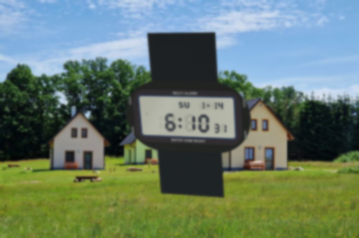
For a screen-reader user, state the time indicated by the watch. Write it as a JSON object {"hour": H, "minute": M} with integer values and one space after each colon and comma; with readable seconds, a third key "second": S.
{"hour": 6, "minute": 10}
